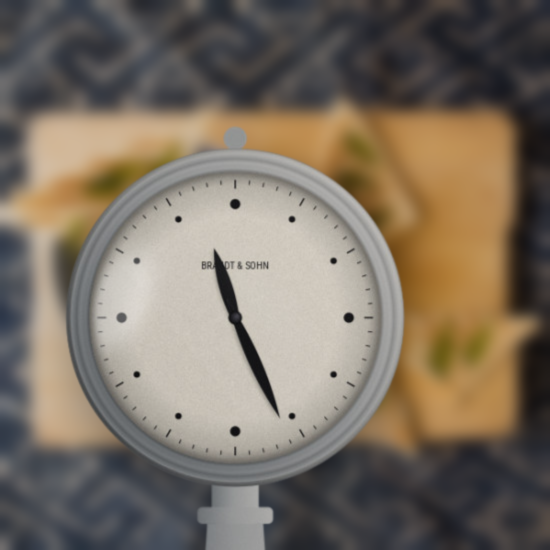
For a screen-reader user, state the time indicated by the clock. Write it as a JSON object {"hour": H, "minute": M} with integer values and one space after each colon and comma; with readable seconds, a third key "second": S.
{"hour": 11, "minute": 26}
